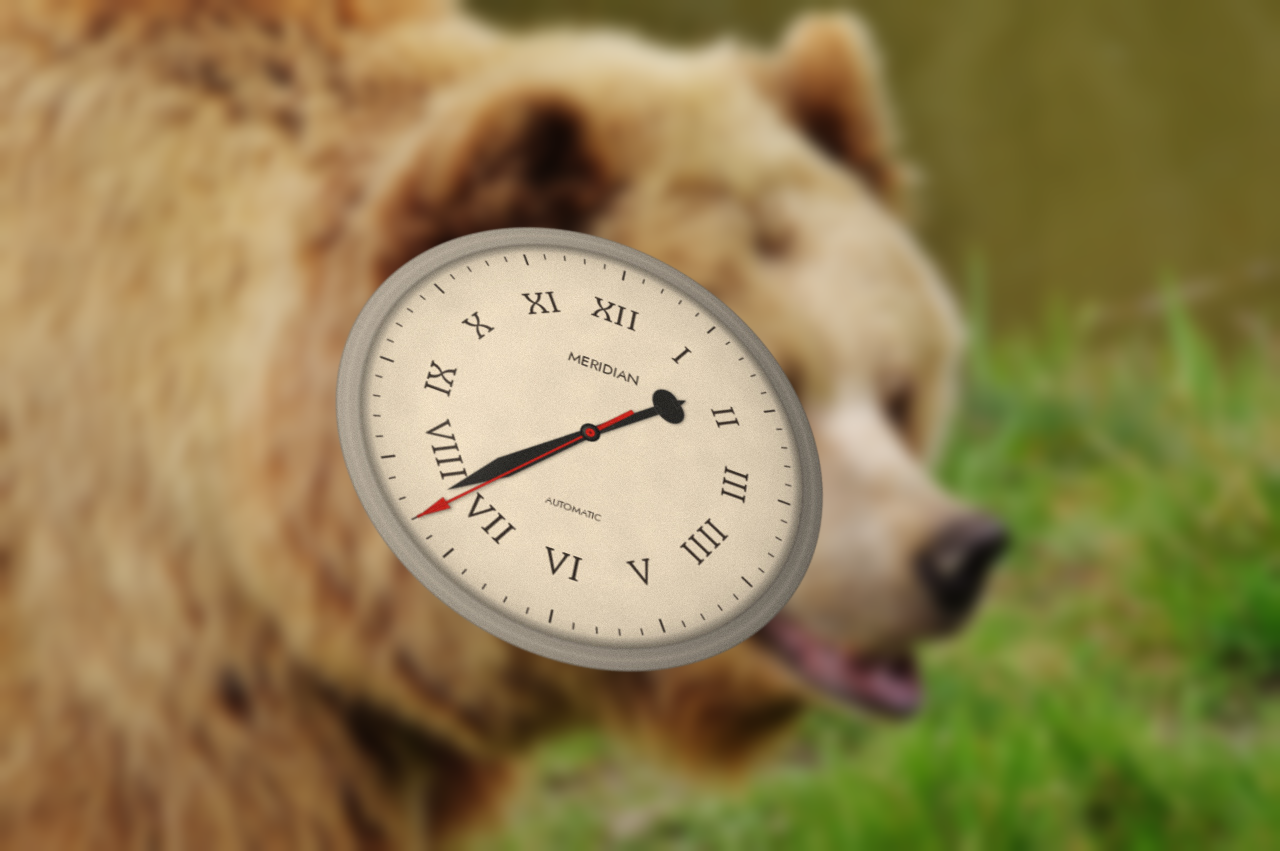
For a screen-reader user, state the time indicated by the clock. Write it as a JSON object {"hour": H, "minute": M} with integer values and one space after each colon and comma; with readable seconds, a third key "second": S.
{"hour": 1, "minute": 37, "second": 37}
